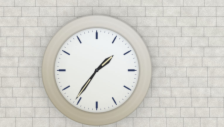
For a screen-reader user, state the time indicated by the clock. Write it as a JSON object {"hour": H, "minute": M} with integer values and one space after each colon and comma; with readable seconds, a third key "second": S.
{"hour": 1, "minute": 36}
